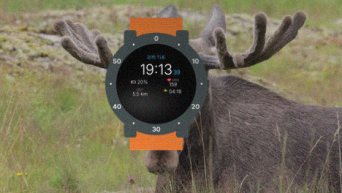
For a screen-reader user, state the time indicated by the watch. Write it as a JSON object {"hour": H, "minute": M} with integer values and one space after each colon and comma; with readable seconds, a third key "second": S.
{"hour": 19, "minute": 13}
